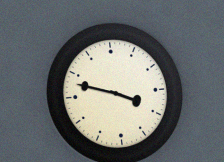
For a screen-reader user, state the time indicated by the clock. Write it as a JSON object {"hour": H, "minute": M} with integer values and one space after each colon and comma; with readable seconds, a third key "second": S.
{"hour": 3, "minute": 48}
